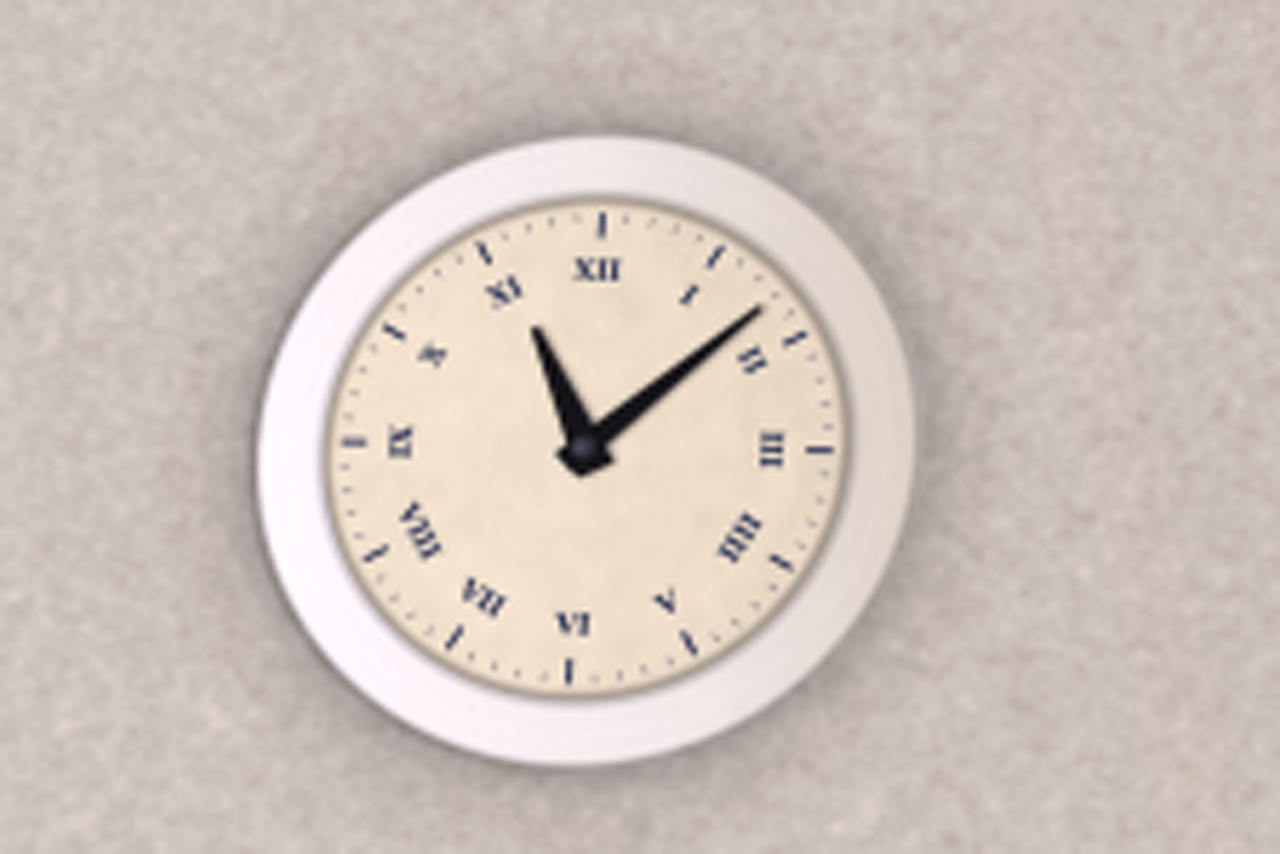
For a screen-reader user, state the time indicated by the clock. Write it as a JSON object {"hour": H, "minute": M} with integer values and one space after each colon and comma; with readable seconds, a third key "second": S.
{"hour": 11, "minute": 8}
